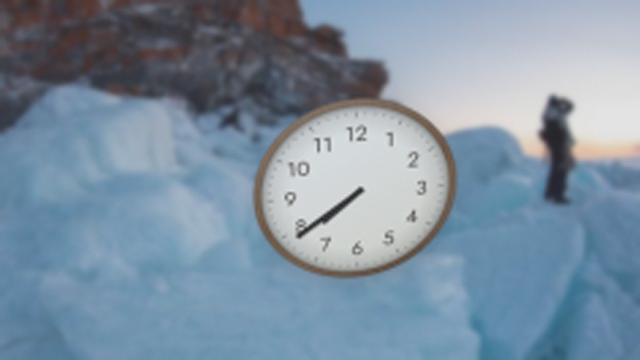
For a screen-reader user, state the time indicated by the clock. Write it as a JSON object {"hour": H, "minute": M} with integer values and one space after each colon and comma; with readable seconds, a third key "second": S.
{"hour": 7, "minute": 39}
